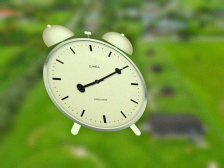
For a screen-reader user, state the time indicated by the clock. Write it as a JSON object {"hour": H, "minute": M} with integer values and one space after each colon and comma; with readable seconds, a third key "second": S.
{"hour": 8, "minute": 10}
